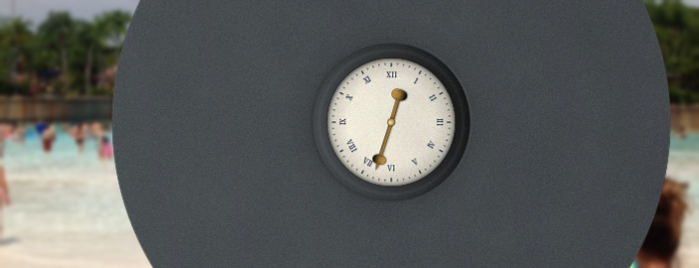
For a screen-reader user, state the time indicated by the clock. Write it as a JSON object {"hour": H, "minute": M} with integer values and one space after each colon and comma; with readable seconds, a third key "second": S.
{"hour": 12, "minute": 33}
